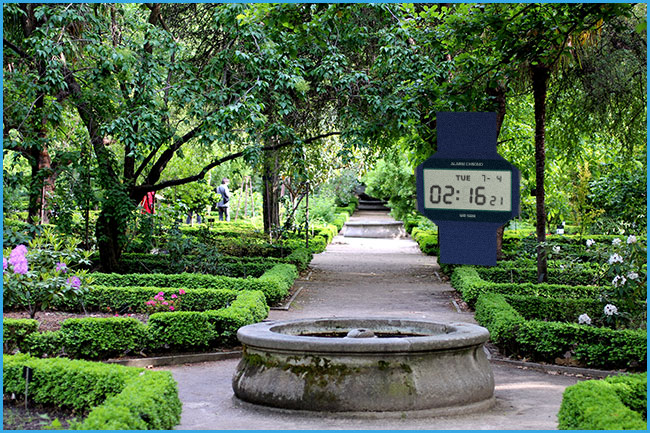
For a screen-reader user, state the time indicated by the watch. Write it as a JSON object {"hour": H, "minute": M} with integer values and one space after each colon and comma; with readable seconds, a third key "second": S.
{"hour": 2, "minute": 16, "second": 21}
